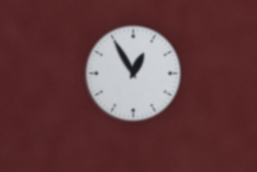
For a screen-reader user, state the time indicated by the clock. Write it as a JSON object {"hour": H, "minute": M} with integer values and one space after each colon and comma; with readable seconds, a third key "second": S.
{"hour": 12, "minute": 55}
